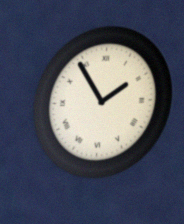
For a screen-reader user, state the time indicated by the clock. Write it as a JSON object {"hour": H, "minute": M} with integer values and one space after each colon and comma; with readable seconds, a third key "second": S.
{"hour": 1, "minute": 54}
